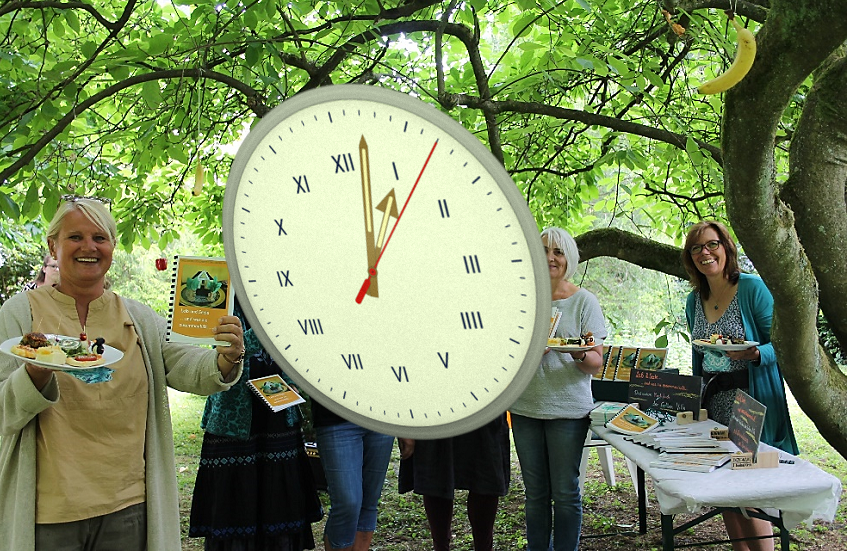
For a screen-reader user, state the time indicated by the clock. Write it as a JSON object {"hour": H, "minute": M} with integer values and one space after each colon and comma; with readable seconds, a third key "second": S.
{"hour": 1, "minute": 2, "second": 7}
